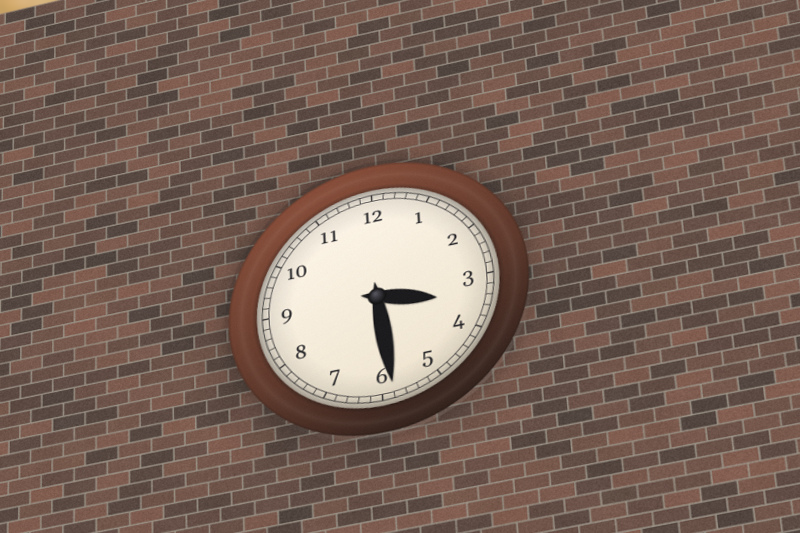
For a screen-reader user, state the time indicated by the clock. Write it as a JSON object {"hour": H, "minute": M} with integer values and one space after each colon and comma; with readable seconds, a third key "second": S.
{"hour": 3, "minute": 29}
